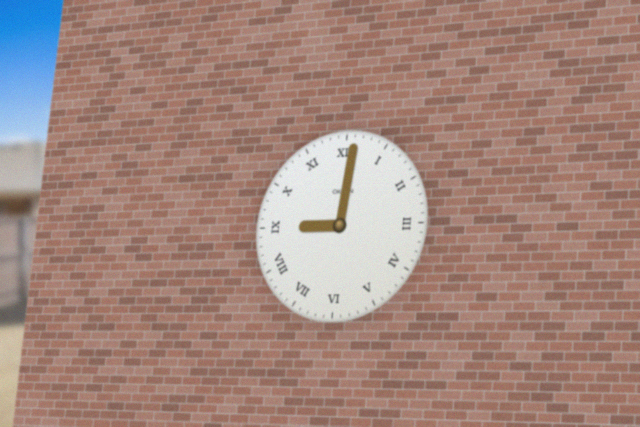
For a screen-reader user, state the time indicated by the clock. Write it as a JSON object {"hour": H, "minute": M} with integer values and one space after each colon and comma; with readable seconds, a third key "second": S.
{"hour": 9, "minute": 1}
